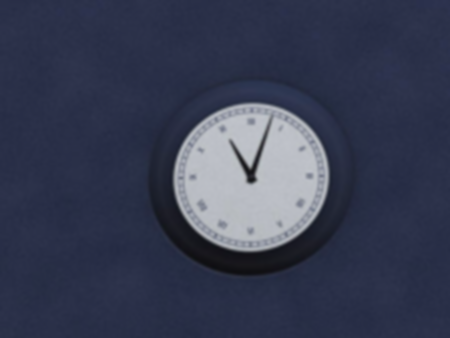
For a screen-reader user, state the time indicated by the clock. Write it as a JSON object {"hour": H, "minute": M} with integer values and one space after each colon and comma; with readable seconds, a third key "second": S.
{"hour": 11, "minute": 3}
